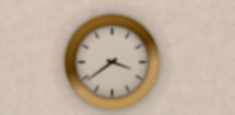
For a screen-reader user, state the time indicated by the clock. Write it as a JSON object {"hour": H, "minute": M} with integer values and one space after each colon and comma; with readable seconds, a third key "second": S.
{"hour": 3, "minute": 39}
